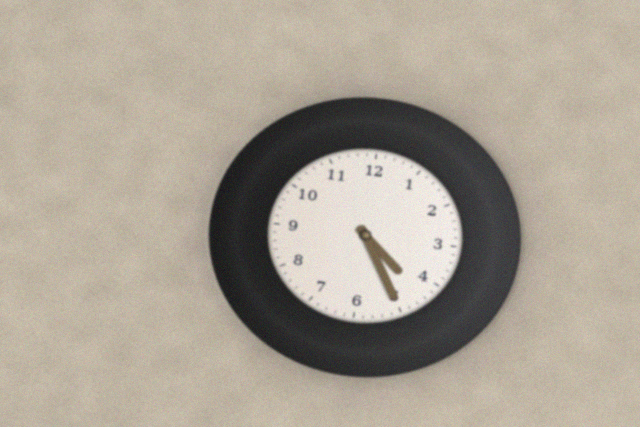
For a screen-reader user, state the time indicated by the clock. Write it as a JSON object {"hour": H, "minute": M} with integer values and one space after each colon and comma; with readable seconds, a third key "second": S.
{"hour": 4, "minute": 25}
